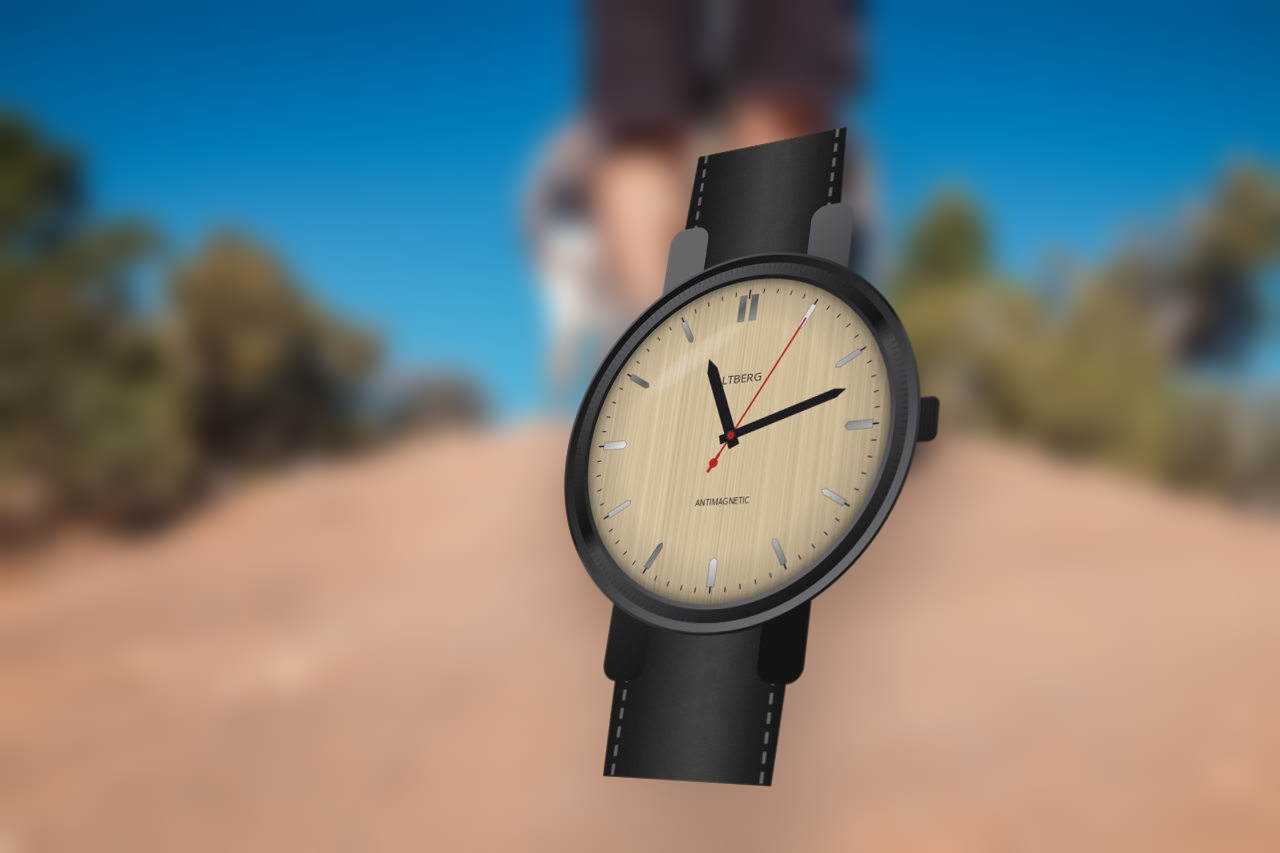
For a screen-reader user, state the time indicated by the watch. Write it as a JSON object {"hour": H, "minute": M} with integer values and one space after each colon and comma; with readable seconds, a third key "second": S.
{"hour": 11, "minute": 12, "second": 5}
